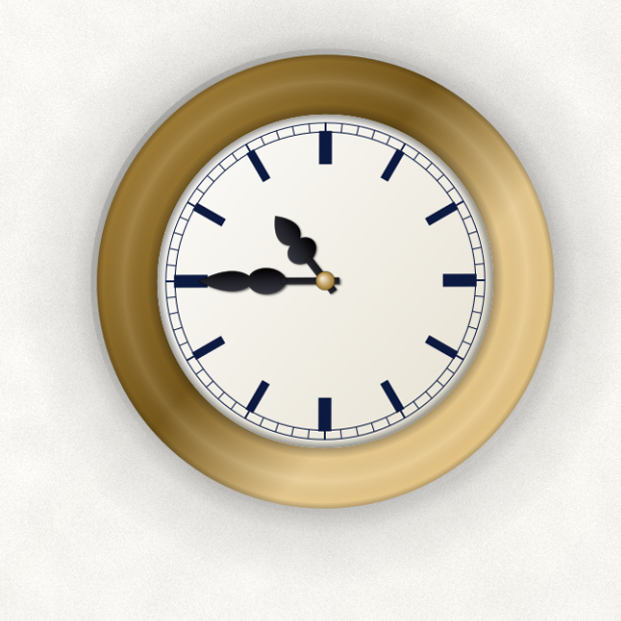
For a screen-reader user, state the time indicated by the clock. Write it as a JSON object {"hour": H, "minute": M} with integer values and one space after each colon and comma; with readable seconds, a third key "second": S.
{"hour": 10, "minute": 45}
